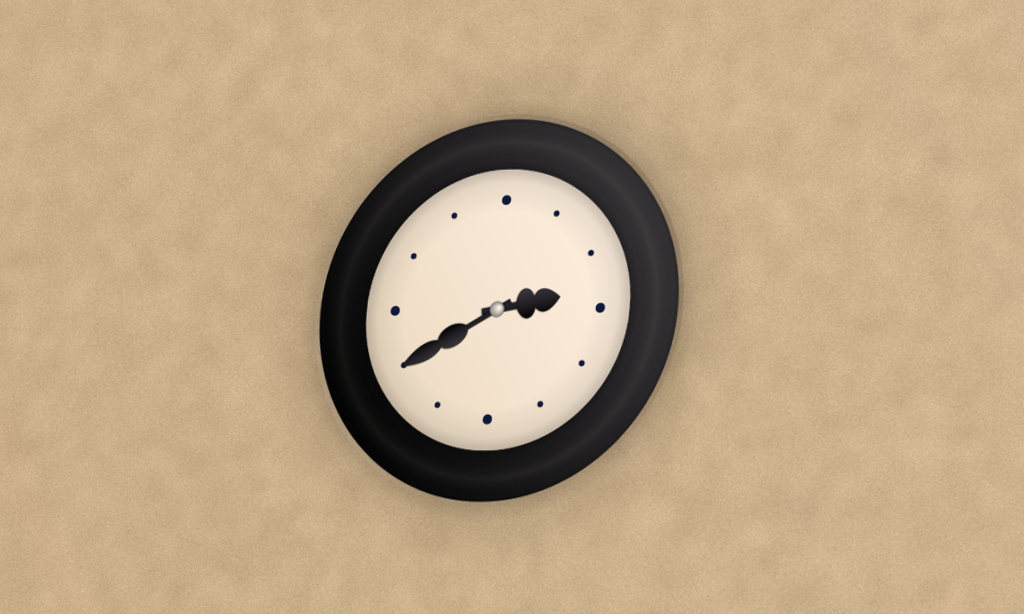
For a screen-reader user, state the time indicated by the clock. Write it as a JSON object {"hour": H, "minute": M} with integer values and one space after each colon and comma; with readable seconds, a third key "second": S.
{"hour": 2, "minute": 40}
